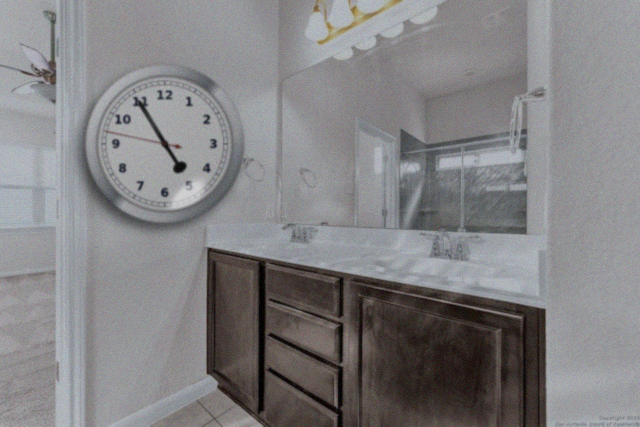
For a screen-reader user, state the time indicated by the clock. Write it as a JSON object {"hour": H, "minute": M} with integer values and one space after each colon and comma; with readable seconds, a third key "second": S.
{"hour": 4, "minute": 54, "second": 47}
